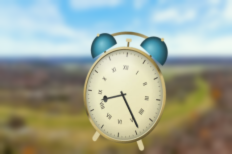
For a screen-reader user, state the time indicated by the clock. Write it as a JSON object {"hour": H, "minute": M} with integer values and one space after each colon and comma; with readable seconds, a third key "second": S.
{"hour": 8, "minute": 24}
